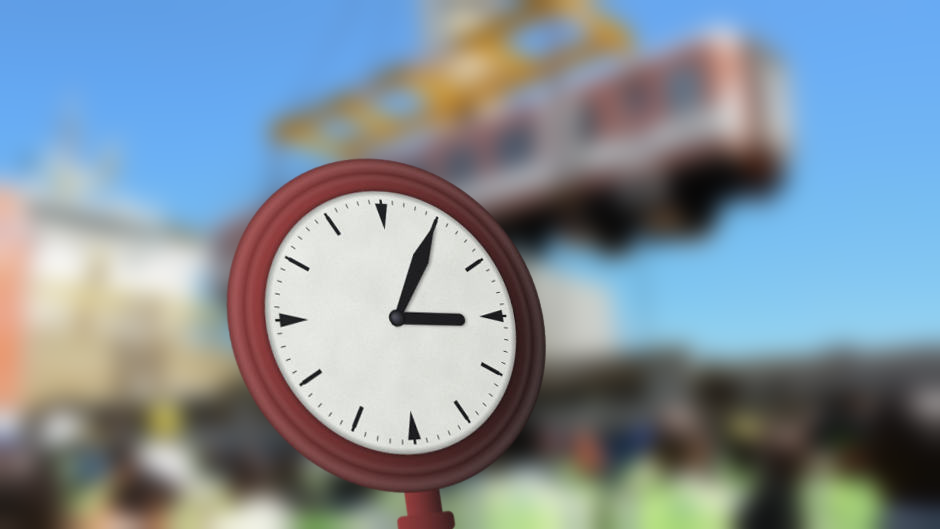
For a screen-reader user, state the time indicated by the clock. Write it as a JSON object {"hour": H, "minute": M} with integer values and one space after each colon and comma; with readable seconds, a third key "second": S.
{"hour": 3, "minute": 5}
